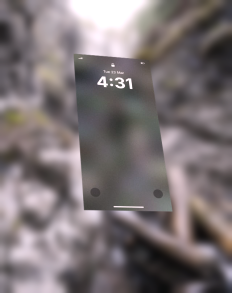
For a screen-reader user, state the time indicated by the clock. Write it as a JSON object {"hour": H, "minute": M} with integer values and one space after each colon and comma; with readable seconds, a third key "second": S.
{"hour": 4, "minute": 31}
